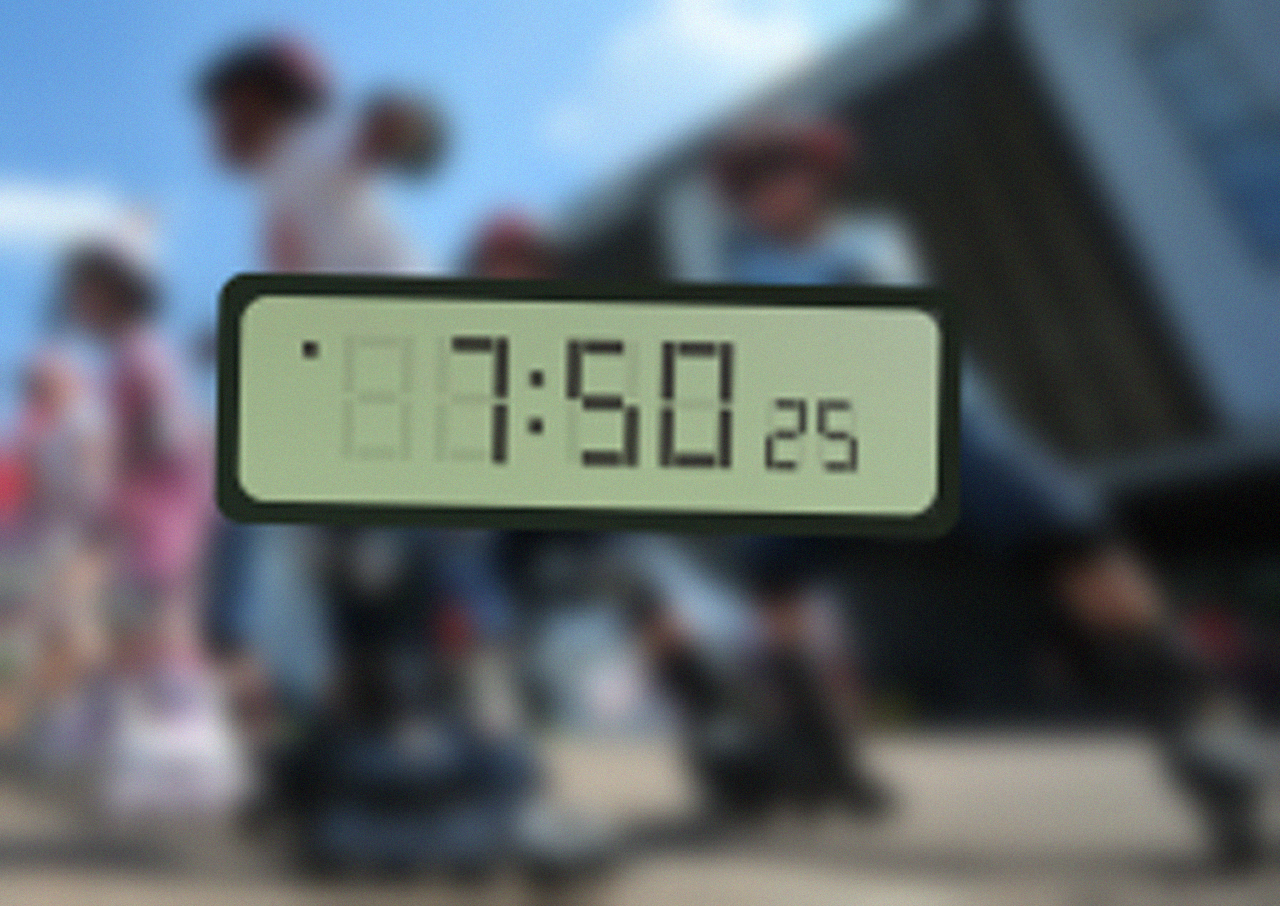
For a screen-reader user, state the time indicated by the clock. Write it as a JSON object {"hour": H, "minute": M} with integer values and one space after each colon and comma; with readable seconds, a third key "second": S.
{"hour": 7, "minute": 50, "second": 25}
